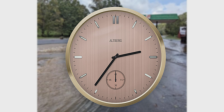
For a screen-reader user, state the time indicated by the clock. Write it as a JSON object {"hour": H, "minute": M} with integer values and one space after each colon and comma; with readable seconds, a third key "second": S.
{"hour": 2, "minute": 36}
